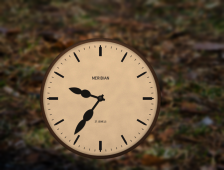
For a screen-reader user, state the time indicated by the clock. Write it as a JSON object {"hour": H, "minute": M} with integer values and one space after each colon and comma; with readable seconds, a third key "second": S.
{"hour": 9, "minute": 36}
